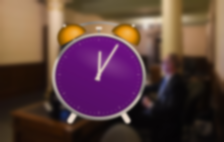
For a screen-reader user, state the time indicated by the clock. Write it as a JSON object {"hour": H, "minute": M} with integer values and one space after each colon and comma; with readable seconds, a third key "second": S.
{"hour": 12, "minute": 5}
